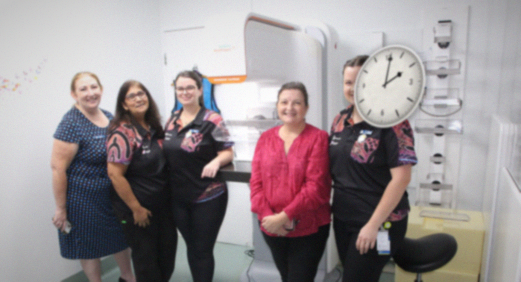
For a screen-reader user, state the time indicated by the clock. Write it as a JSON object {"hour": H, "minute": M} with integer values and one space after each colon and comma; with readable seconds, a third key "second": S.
{"hour": 2, "minute": 1}
